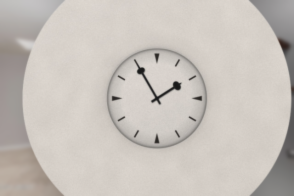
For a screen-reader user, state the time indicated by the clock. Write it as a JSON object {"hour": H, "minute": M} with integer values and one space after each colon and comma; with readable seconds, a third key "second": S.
{"hour": 1, "minute": 55}
